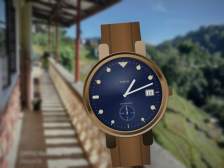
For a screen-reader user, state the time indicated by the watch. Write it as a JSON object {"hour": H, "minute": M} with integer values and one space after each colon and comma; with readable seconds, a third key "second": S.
{"hour": 1, "minute": 12}
